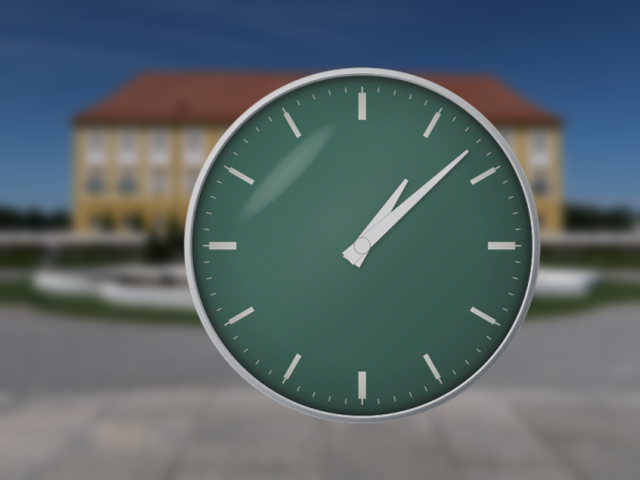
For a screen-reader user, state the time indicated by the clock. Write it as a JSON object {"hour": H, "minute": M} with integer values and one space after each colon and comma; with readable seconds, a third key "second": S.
{"hour": 1, "minute": 8}
